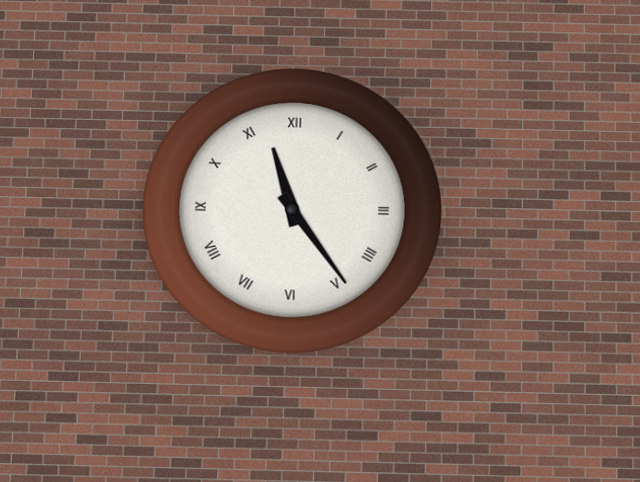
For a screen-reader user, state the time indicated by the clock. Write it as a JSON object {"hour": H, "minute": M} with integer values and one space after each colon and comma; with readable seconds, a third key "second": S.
{"hour": 11, "minute": 24}
